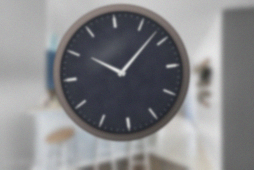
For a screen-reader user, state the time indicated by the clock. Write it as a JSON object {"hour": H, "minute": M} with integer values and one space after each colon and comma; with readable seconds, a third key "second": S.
{"hour": 10, "minute": 8}
